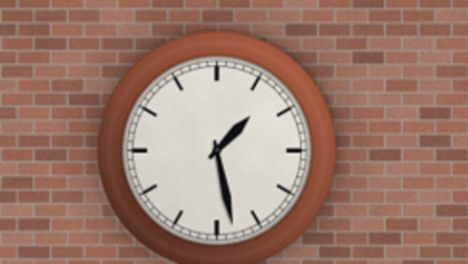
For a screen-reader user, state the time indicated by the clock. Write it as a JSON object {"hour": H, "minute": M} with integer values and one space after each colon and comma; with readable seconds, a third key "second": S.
{"hour": 1, "minute": 28}
